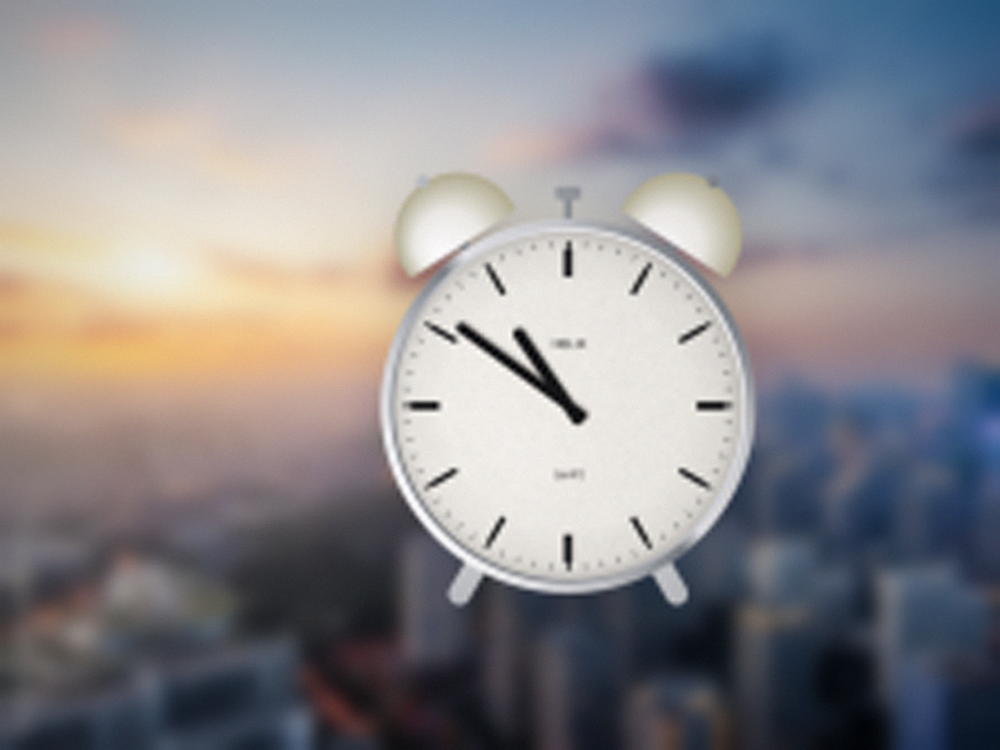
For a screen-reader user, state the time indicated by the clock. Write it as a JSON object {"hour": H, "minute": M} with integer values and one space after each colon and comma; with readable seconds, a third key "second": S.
{"hour": 10, "minute": 51}
